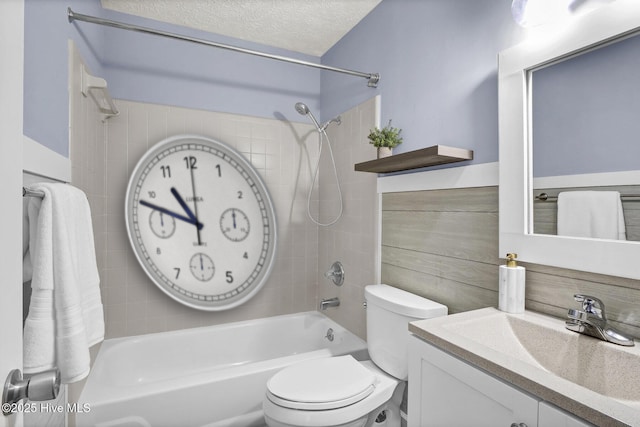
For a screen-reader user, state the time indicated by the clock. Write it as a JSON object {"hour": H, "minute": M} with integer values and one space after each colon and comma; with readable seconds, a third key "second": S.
{"hour": 10, "minute": 48}
